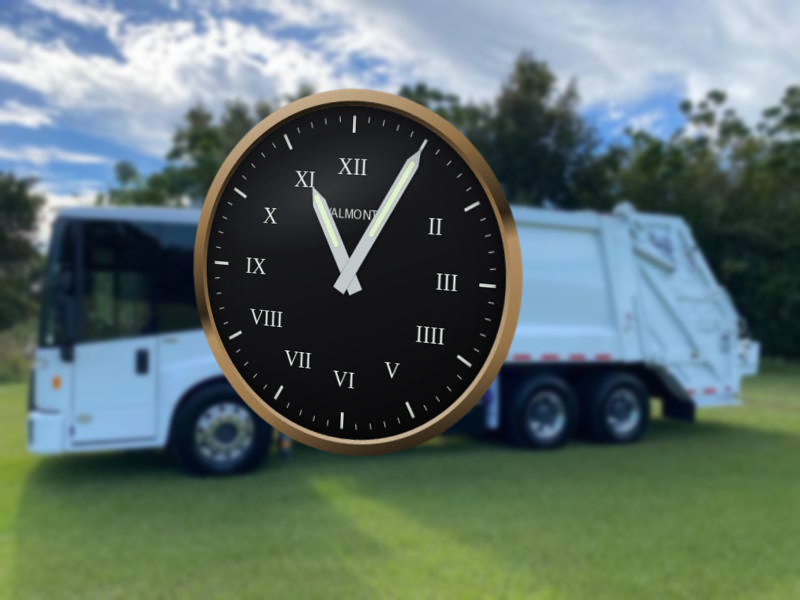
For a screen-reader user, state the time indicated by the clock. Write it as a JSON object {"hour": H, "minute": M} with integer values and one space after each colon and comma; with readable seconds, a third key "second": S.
{"hour": 11, "minute": 5}
